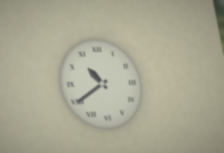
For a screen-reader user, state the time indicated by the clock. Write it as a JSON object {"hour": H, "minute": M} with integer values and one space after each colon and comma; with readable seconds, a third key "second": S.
{"hour": 10, "minute": 40}
